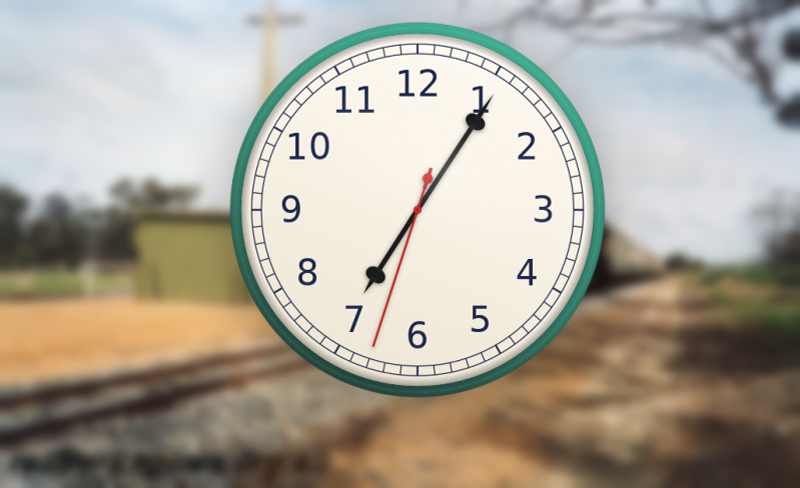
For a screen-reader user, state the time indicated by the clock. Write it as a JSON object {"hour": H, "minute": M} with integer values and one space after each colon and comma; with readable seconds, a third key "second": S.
{"hour": 7, "minute": 5, "second": 33}
